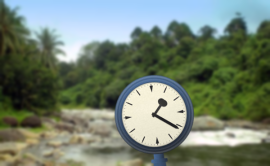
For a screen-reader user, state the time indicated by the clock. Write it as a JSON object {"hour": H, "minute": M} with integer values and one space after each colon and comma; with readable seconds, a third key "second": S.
{"hour": 1, "minute": 21}
